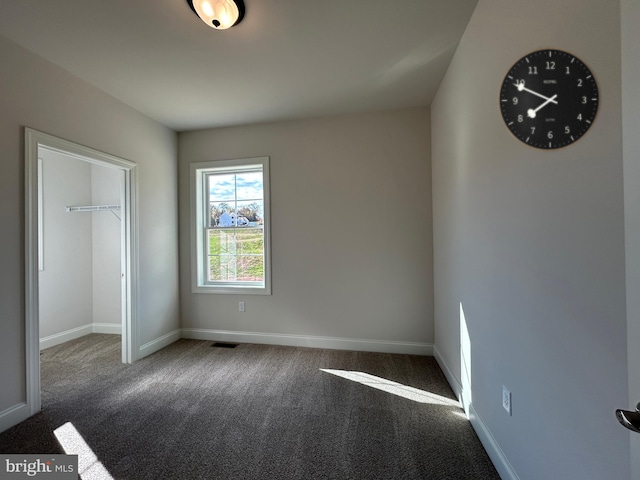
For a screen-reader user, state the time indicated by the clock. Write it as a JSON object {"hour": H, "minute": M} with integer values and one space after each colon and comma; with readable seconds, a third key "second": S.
{"hour": 7, "minute": 49}
